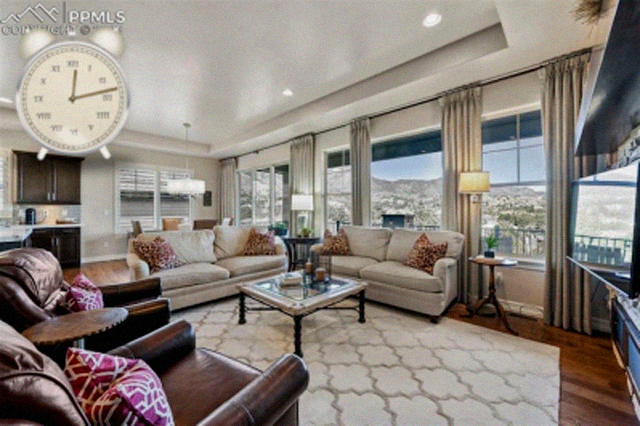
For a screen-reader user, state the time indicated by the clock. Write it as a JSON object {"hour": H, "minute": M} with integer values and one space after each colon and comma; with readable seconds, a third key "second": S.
{"hour": 12, "minute": 13}
